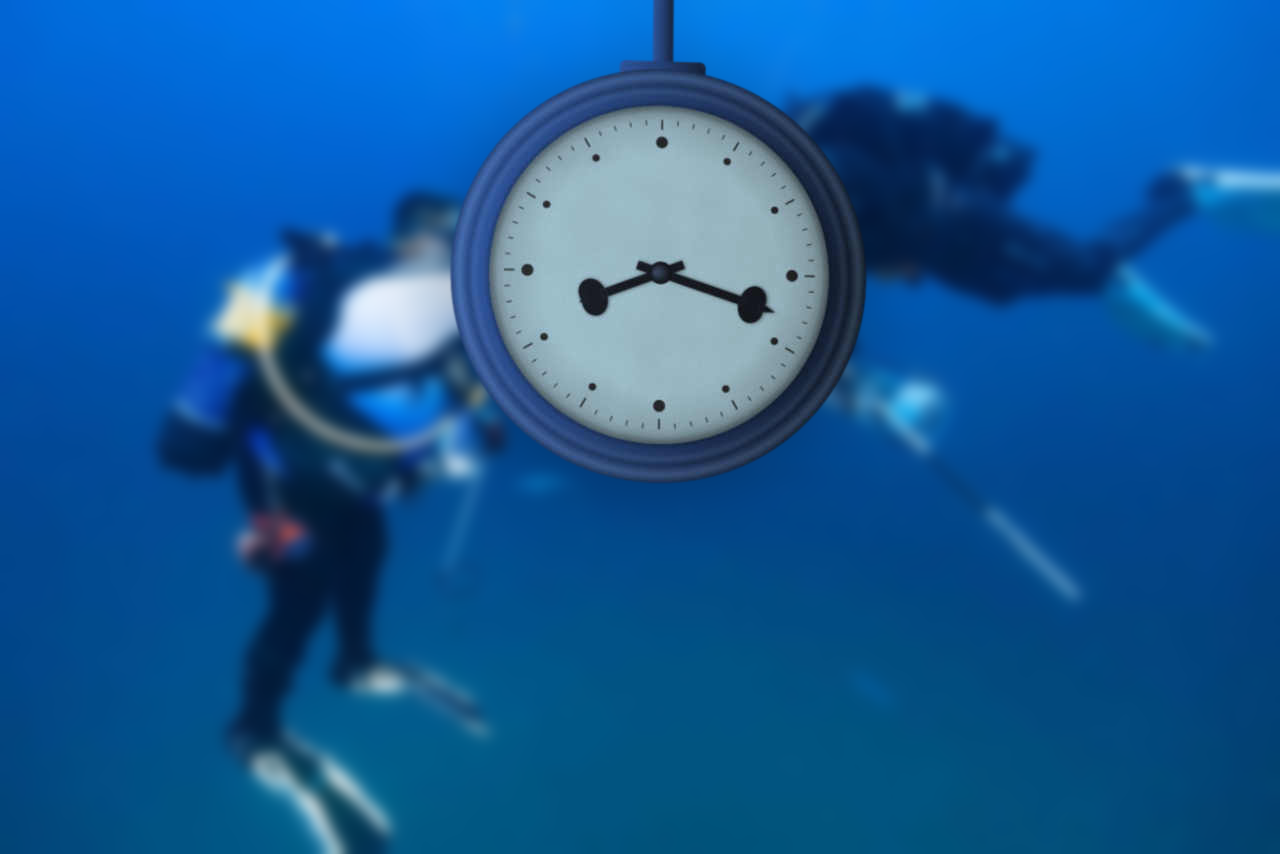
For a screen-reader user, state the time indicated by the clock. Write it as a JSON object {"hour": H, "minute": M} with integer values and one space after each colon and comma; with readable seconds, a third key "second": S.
{"hour": 8, "minute": 18}
